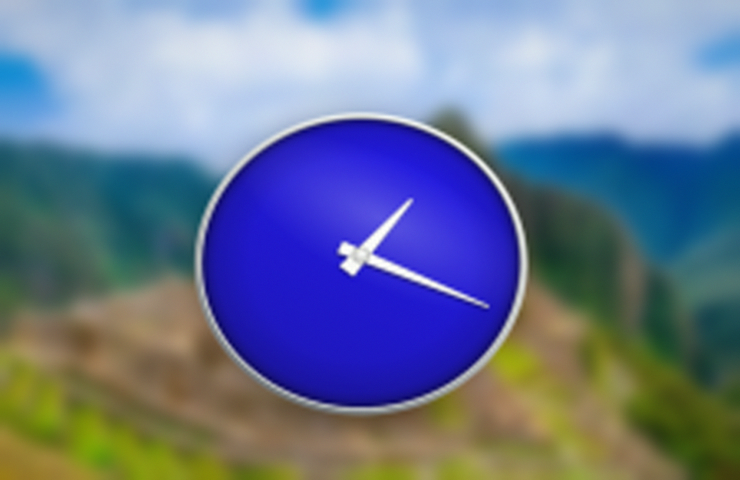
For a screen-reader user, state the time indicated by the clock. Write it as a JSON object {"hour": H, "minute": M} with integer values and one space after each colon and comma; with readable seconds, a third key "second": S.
{"hour": 1, "minute": 19}
